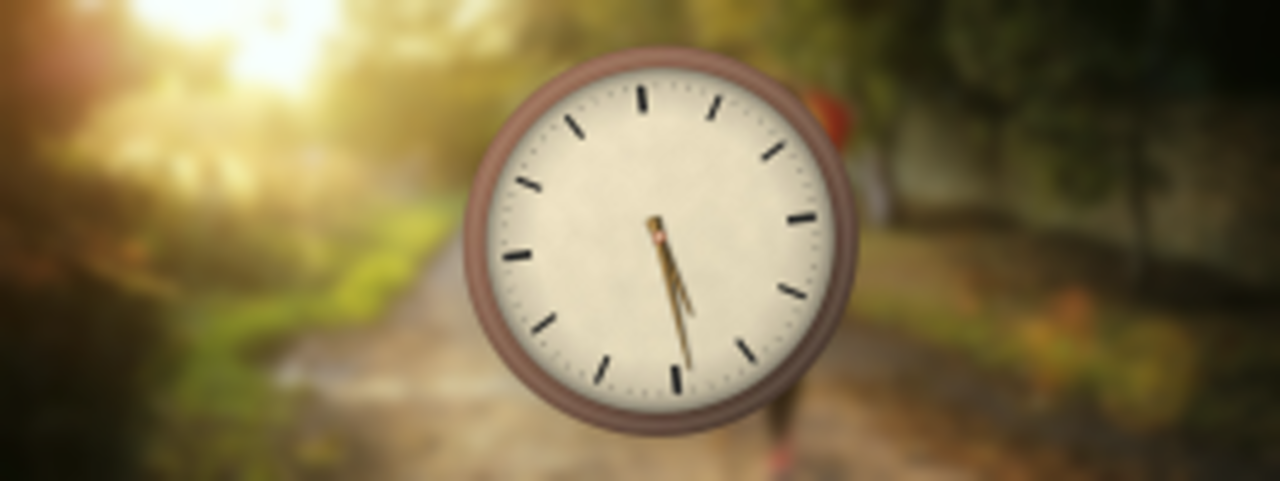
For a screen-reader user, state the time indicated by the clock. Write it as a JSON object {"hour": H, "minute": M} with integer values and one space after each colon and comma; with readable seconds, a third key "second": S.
{"hour": 5, "minute": 29}
